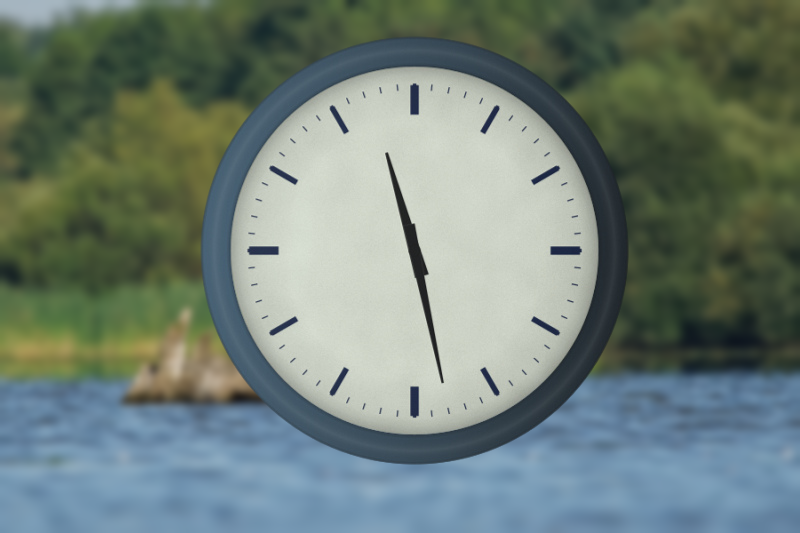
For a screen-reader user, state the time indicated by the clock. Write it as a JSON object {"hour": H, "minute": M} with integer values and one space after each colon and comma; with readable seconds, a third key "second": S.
{"hour": 11, "minute": 28}
